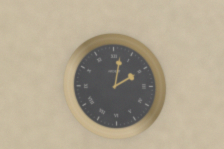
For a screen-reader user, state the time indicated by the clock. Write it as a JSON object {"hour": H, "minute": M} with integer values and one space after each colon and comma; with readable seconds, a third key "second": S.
{"hour": 2, "minute": 2}
